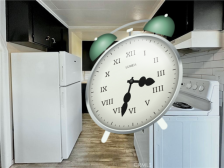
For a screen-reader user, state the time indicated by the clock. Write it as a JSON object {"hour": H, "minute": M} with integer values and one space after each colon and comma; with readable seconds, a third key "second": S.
{"hour": 3, "minute": 33}
